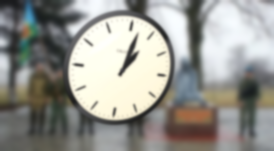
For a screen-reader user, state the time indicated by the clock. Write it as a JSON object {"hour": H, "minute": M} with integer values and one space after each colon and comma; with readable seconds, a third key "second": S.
{"hour": 1, "minute": 2}
